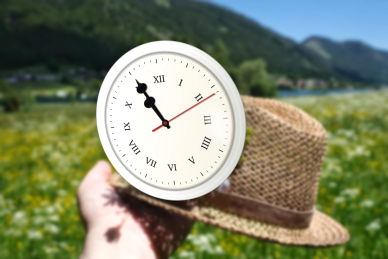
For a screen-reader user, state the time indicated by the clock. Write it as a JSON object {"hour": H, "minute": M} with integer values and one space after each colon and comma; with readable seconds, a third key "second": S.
{"hour": 10, "minute": 55, "second": 11}
